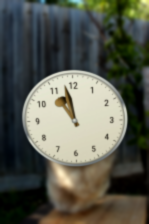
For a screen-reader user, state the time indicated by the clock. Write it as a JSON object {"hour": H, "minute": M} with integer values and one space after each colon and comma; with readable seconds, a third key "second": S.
{"hour": 10, "minute": 58}
